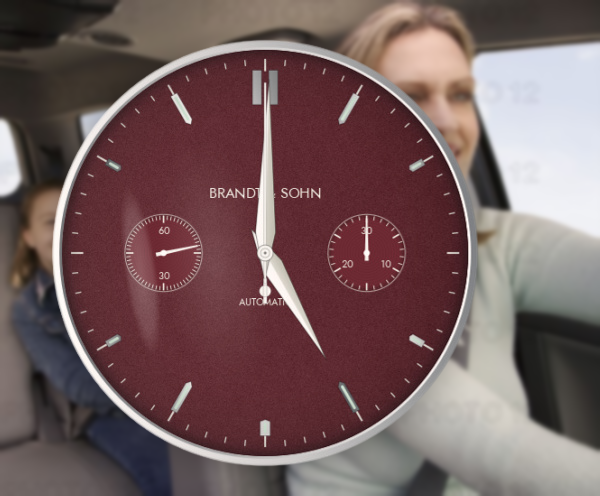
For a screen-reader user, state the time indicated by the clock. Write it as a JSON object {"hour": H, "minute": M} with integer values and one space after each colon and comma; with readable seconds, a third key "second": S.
{"hour": 5, "minute": 0, "second": 13}
